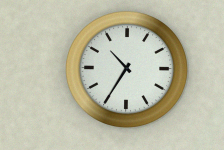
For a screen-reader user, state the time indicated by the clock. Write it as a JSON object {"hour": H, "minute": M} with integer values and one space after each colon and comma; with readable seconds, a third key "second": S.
{"hour": 10, "minute": 35}
